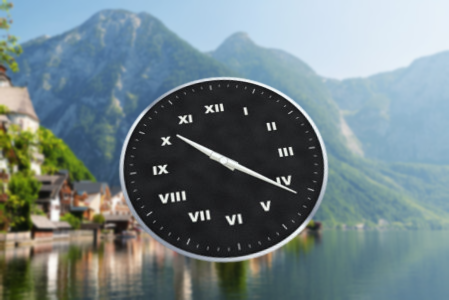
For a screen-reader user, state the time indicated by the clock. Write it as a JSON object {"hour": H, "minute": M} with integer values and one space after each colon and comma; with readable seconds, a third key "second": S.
{"hour": 10, "minute": 21}
